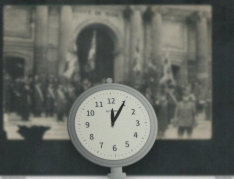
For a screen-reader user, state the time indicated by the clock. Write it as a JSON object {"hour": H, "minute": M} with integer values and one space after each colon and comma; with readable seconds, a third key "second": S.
{"hour": 12, "minute": 5}
